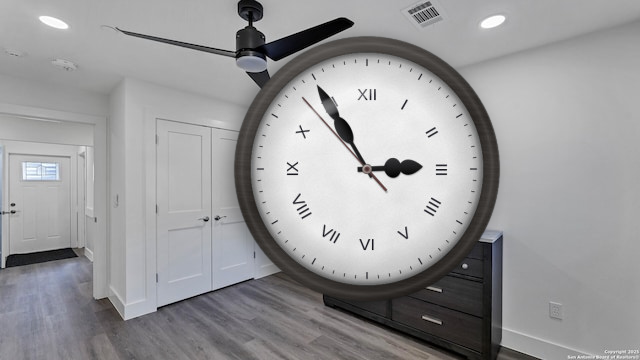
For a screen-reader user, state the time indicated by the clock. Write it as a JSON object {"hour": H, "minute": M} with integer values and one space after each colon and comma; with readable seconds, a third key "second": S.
{"hour": 2, "minute": 54, "second": 53}
